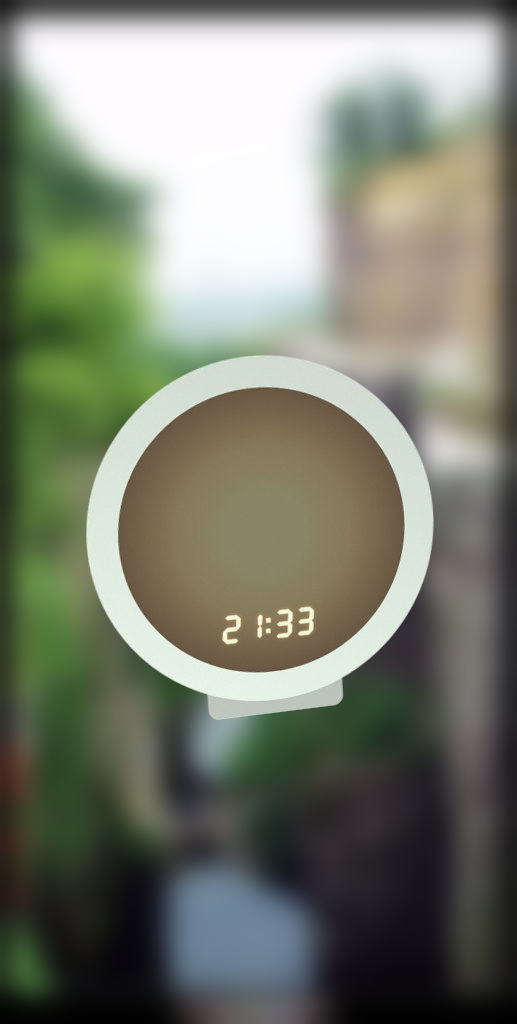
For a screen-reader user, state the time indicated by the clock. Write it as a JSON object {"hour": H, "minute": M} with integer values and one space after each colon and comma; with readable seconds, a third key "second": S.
{"hour": 21, "minute": 33}
